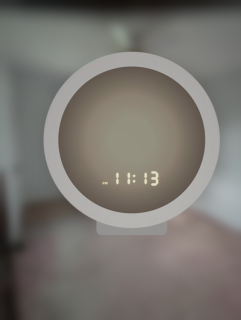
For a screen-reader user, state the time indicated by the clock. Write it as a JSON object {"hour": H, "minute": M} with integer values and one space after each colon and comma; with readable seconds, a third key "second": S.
{"hour": 11, "minute": 13}
